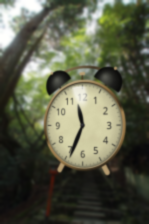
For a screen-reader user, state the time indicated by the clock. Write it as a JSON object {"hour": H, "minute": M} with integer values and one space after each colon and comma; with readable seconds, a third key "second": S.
{"hour": 11, "minute": 34}
